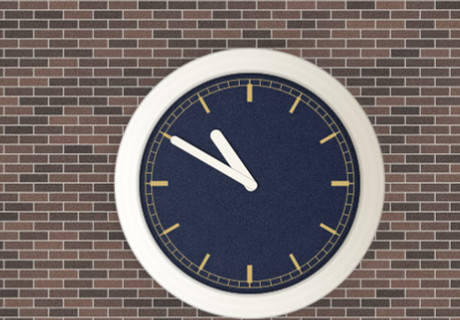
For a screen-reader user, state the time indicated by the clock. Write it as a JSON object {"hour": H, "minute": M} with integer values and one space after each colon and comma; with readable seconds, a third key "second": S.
{"hour": 10, "minute": 50}
